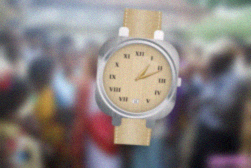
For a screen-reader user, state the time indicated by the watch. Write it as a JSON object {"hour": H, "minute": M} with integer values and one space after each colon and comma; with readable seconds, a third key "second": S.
{"hour": 1, "minute": 11}
